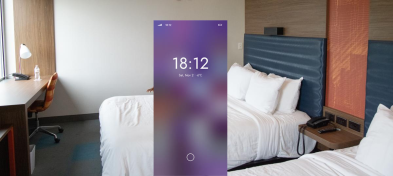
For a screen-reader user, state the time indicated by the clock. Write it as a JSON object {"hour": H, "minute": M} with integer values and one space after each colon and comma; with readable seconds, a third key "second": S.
{"hour": 18, "minute": 12}
